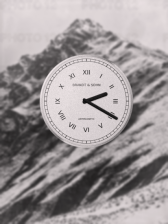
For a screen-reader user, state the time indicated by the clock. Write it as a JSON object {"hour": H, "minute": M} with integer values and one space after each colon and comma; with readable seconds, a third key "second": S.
{"hour": 2, "minute": 20}
